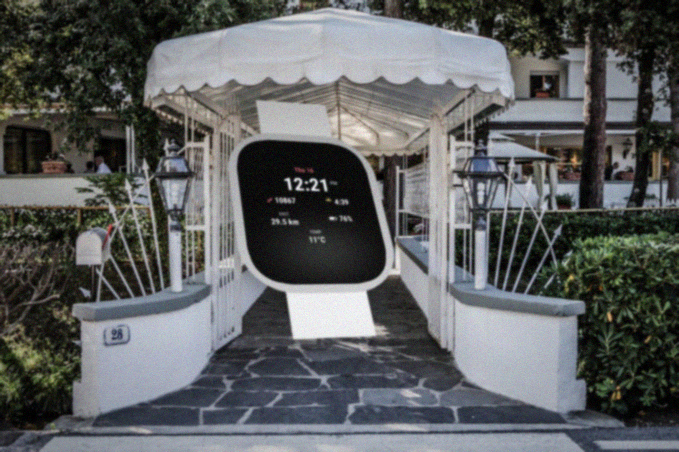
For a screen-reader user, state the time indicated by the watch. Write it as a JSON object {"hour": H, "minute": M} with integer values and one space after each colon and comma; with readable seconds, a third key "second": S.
{"hour": 12, "minute": 21}
